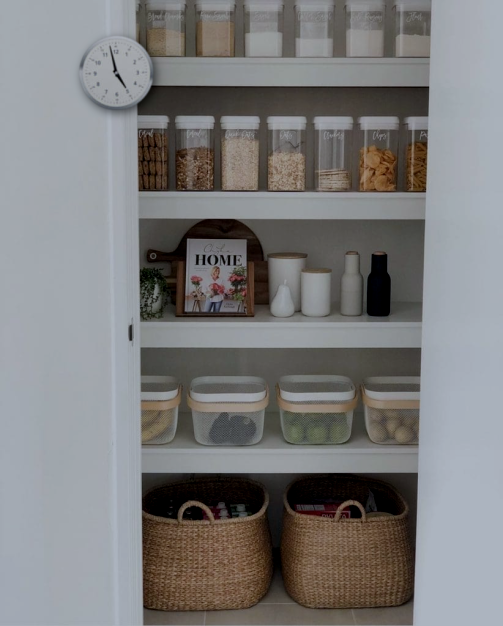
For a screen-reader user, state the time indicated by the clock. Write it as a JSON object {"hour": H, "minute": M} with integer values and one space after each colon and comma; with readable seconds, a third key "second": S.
{"hour": 4, "minute": 58}
